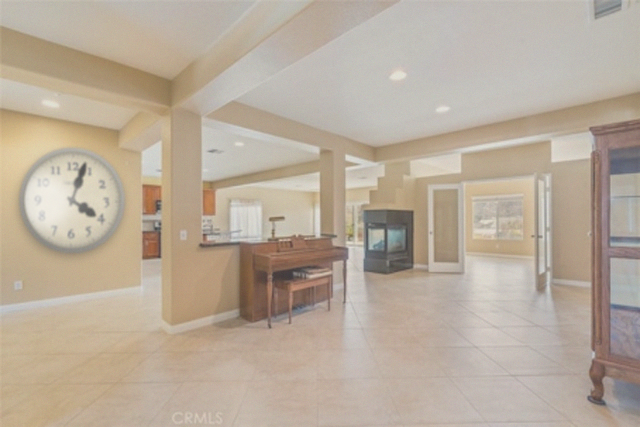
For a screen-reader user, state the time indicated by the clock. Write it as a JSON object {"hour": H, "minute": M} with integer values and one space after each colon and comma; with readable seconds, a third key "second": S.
{"hour": 4, "minute": 3}
